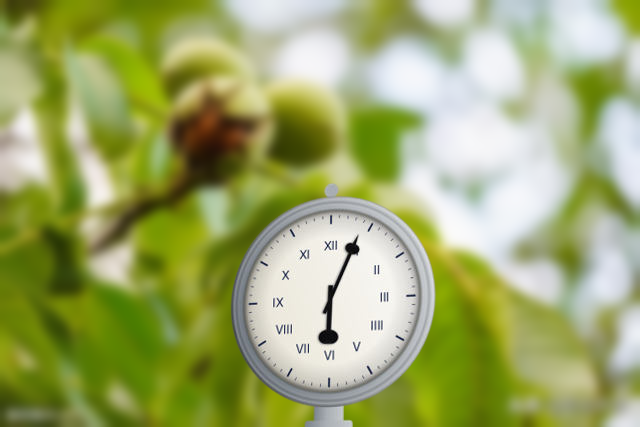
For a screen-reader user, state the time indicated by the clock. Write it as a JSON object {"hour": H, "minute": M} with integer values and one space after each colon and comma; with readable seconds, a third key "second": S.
{"hour": 6, "minute": 4}
